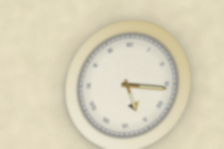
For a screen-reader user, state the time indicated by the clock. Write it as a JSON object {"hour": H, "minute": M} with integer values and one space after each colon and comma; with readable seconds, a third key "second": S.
{"hour": 5, "minute": 16}
